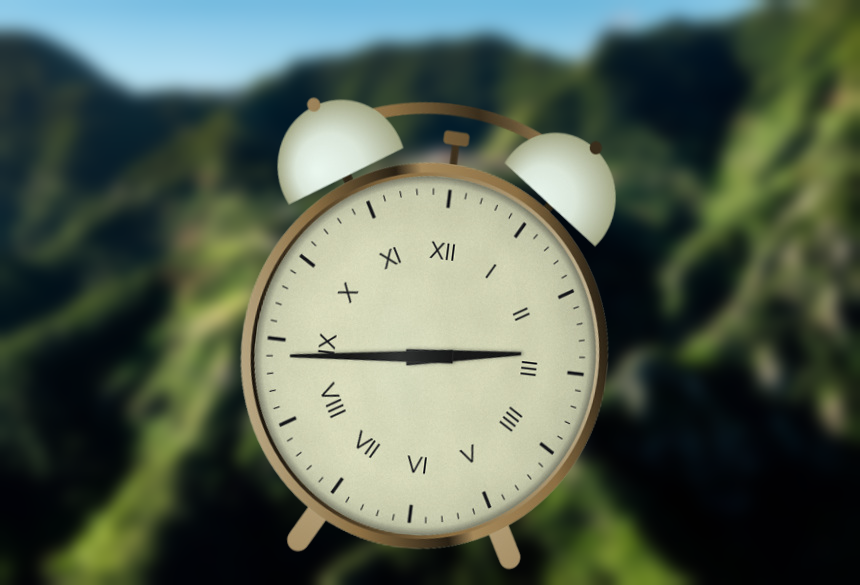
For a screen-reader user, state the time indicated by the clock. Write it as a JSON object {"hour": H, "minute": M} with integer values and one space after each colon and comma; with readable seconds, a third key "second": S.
{"hour": 2, "minute": 44}
